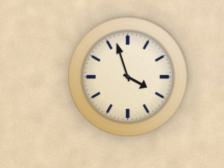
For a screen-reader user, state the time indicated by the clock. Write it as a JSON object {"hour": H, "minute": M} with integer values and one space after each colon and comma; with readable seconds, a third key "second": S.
{"hour": 3, "minute": 57}
